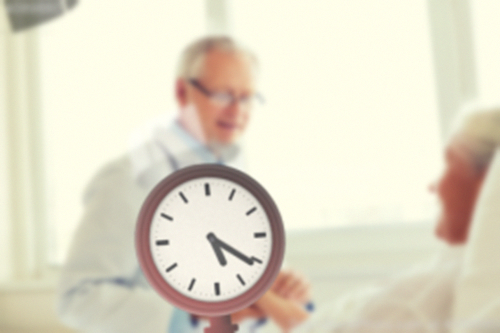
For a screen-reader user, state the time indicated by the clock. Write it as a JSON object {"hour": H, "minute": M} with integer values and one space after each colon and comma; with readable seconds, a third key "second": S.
{"hour": 5, "minute": 21}
